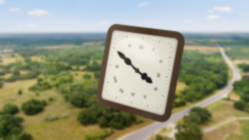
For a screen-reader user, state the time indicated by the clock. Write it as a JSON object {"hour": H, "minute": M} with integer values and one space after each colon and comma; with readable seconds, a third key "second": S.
{"hour": 3, "minute": 50}
